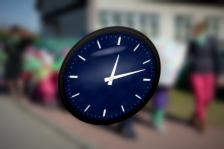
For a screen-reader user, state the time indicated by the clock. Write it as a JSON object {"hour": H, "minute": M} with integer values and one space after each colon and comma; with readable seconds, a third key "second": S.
{"hour": 12, "minute": 12}
